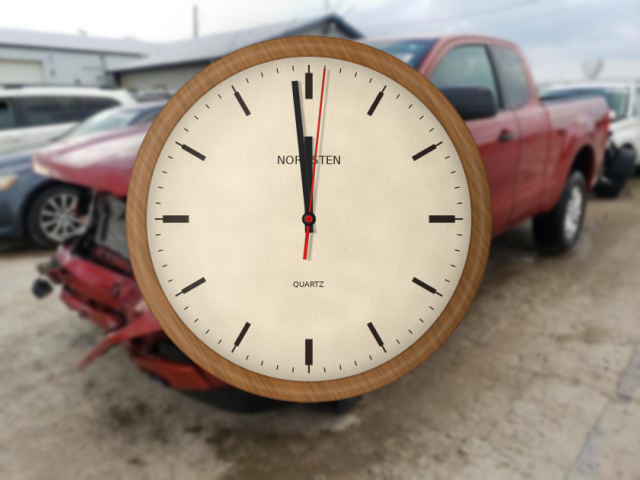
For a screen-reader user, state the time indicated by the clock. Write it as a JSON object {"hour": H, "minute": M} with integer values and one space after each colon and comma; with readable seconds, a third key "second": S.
{"hour": 11, "minute": 59, "second": 1}
